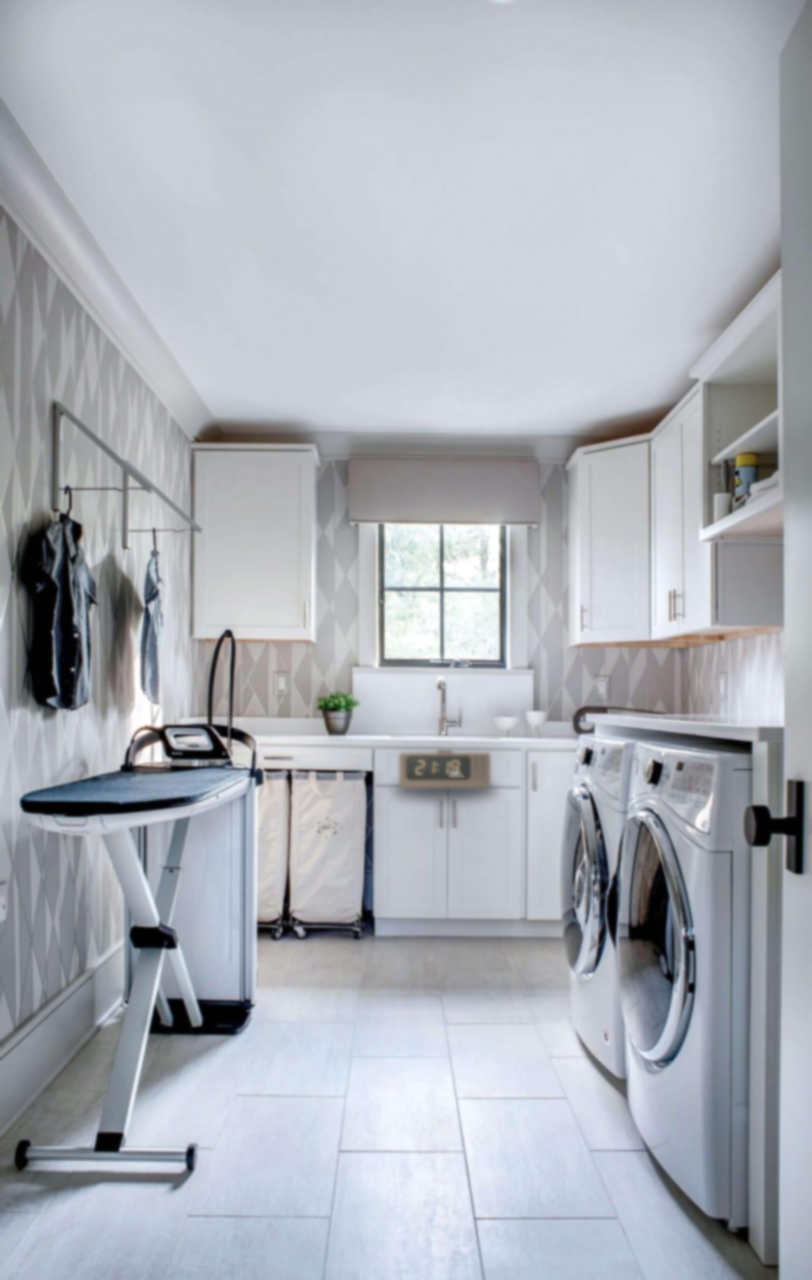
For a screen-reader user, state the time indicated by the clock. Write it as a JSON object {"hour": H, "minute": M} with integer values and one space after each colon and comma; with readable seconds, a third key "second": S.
{"hour": 21, "minute": 19}
